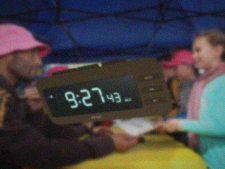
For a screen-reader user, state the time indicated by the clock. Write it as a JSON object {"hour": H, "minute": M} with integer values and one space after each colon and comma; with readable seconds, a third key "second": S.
{"hour": 9, "minute": 27, "second": 43}
